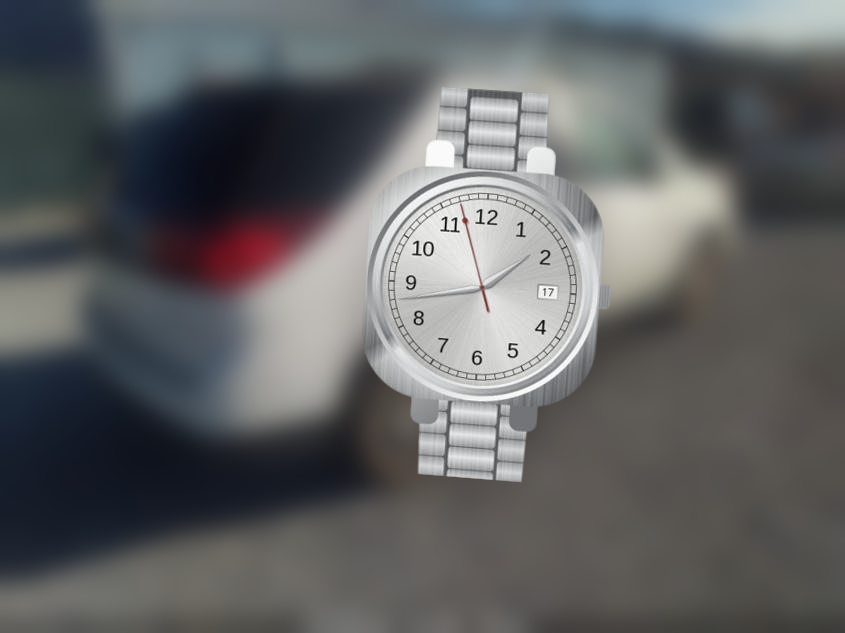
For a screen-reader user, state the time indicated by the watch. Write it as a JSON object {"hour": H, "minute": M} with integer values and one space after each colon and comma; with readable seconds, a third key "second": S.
{"hour": 1, "minute": 42, "second": 57}
